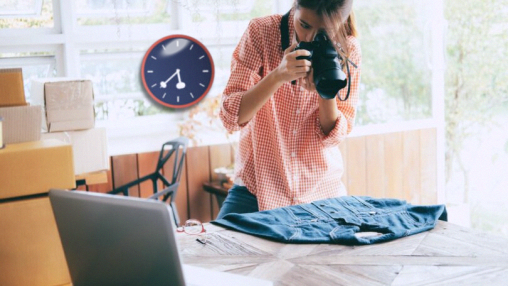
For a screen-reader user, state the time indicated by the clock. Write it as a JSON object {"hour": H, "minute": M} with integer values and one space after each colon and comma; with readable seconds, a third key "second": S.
{"hour": 5, "minute": 38}
